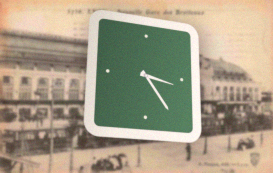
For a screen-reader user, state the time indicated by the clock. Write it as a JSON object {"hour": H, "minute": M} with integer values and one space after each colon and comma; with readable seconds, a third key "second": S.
{"hour": 3, "minute": 24}
